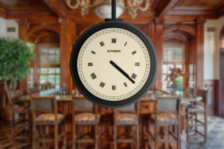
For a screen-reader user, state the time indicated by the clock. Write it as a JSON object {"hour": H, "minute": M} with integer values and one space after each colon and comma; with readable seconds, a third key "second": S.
{"hour": 4, "minute": 22}
